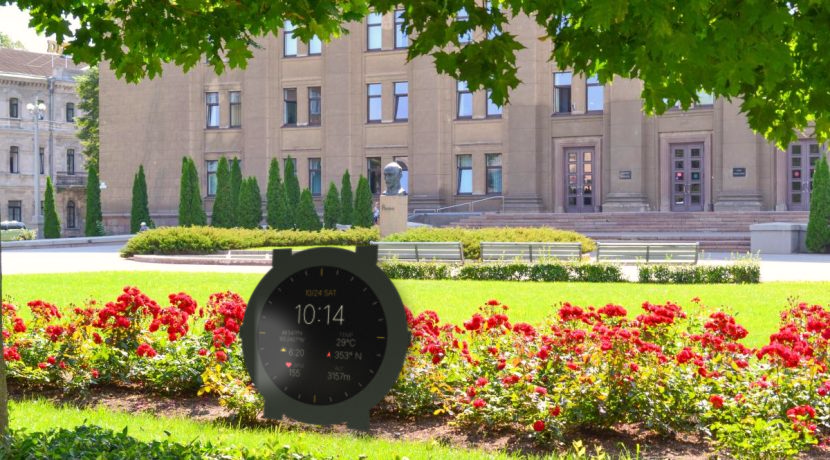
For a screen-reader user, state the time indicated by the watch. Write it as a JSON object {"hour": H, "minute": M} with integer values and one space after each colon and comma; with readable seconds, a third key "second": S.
{"hour": 10, "minute": 14}
